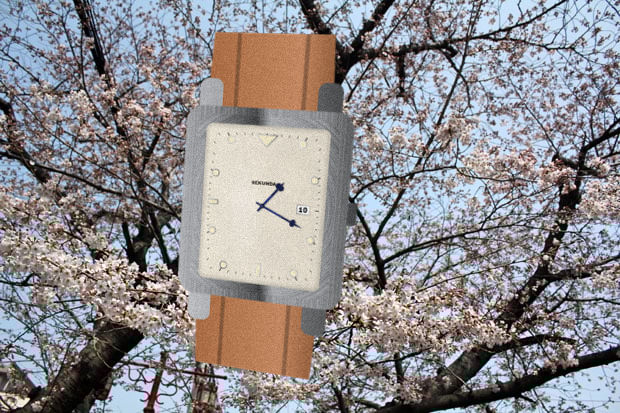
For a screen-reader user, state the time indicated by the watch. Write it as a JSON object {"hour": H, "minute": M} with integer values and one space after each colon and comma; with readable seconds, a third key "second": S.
{"hour": 1, "minute": 19}
